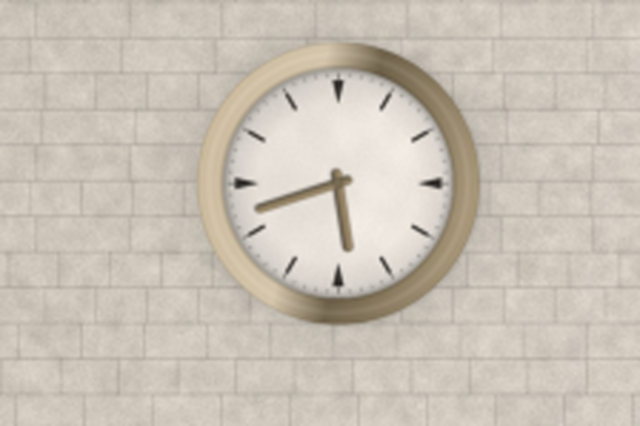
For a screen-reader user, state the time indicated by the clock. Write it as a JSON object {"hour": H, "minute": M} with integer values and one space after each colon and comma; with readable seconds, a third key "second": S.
{"hour": 5, "minute": 42}
